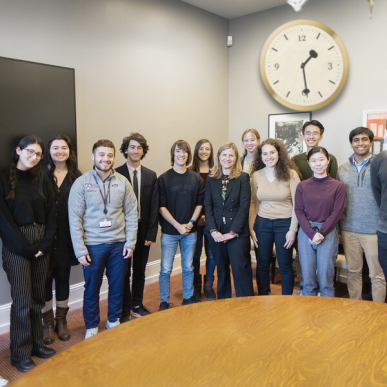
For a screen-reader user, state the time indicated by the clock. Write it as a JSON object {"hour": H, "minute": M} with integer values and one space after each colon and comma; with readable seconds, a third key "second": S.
{"hour": 1, "minute": 29}
